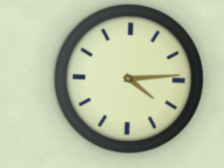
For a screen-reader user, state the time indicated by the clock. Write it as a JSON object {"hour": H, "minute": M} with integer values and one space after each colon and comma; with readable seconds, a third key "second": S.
{"hour": 4, "minute": 14}
